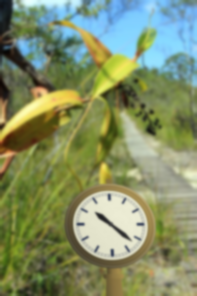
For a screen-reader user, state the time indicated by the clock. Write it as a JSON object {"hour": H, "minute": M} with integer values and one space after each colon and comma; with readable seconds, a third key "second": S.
{"hour": 10, "minute": 22}
